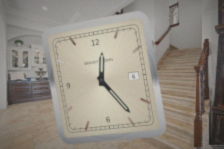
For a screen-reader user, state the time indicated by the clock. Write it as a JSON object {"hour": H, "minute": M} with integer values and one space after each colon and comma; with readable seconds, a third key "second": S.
{"hour": 12, "minute": 24}
